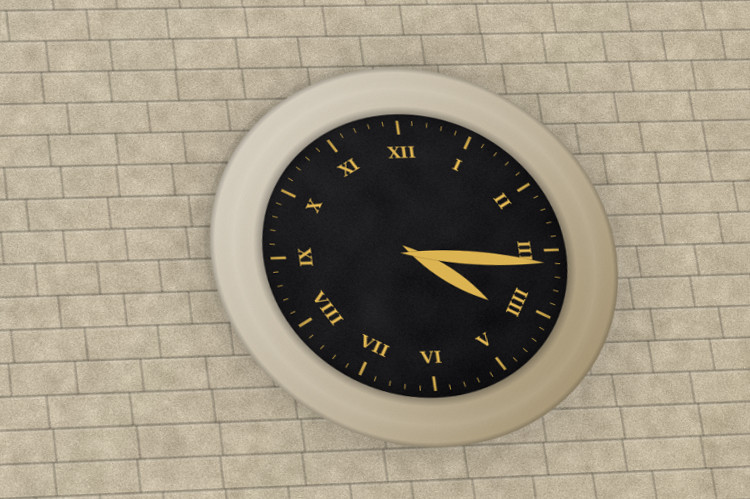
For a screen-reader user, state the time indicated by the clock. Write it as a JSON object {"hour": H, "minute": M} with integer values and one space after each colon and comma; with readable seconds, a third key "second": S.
{"hour": 4, "minute": 16}
